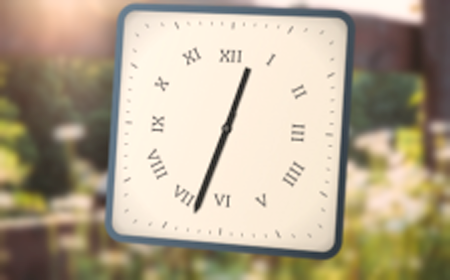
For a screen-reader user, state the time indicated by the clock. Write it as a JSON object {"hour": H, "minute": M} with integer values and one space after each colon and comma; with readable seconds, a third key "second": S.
{"hour": 12, "minute": 33}
